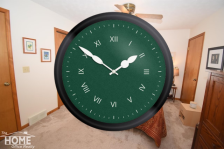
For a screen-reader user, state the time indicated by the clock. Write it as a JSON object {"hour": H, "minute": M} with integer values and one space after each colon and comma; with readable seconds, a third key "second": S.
{"hour": 1, "minute": 51}
